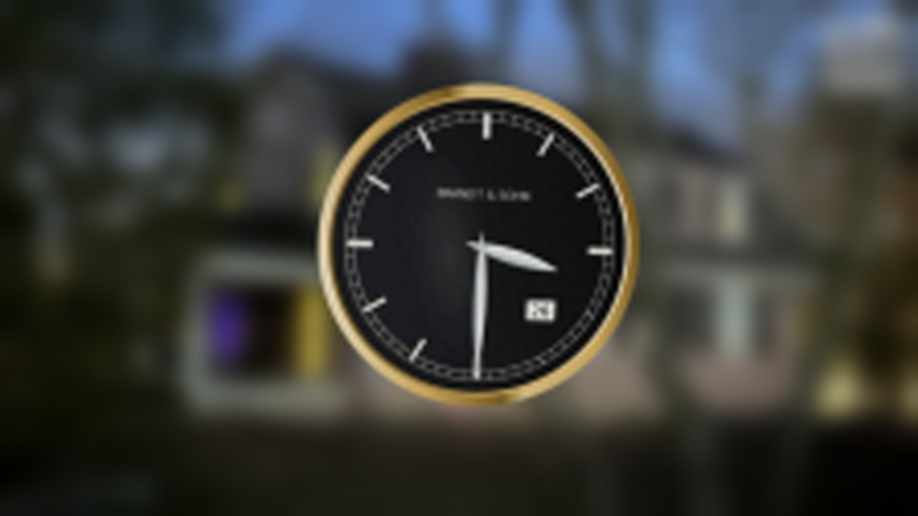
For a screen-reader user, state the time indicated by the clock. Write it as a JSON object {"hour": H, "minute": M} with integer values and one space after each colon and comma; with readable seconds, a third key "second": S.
{"hour": 3, "minute": 30}
